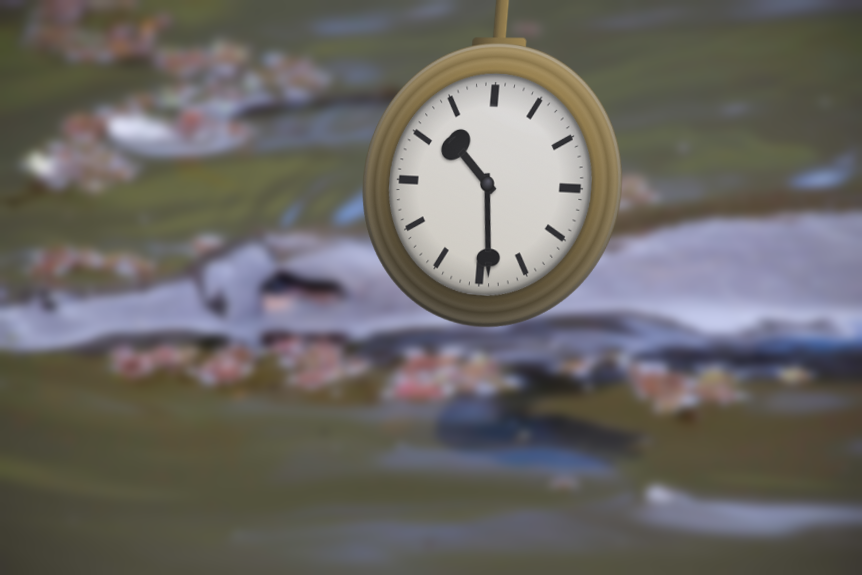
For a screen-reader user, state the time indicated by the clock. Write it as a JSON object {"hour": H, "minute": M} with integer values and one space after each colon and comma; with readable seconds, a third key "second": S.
{"hour": 10, "minute": 29}
